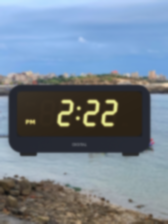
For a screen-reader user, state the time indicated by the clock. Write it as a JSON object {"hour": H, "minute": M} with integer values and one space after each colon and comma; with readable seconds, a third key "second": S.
{"hour": 2, "minute": 22}
